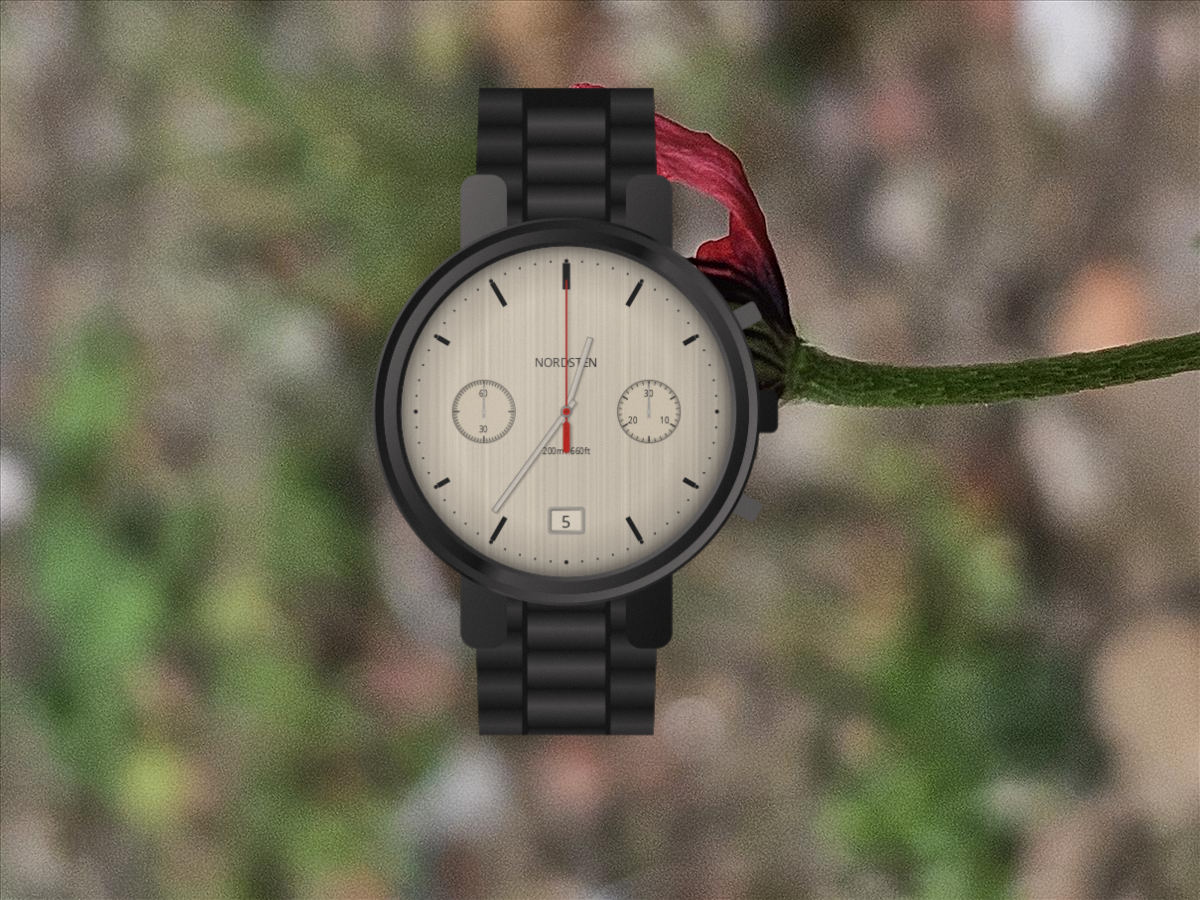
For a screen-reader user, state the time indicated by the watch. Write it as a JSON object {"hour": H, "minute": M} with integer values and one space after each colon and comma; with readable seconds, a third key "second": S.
{"hour": 12, "minute": 36}
